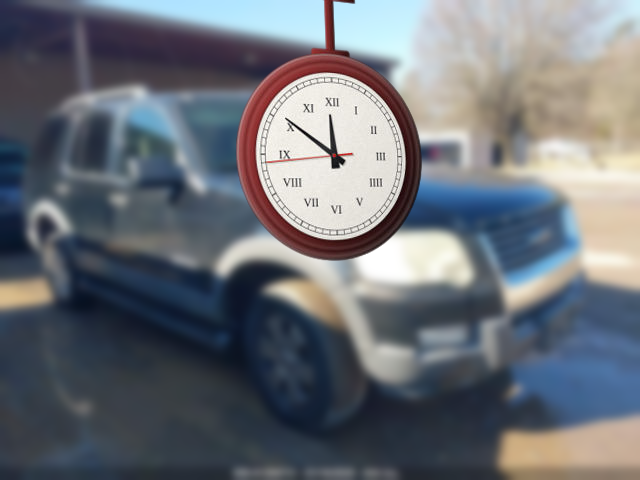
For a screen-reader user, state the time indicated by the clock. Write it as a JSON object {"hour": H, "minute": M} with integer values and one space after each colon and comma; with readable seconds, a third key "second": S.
{"hour": 11, "minute": 50, "second": 44}
